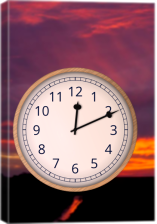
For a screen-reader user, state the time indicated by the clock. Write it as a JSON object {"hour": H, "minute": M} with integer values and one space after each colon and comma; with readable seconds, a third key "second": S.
{"hour": 12, "minute": 11}
